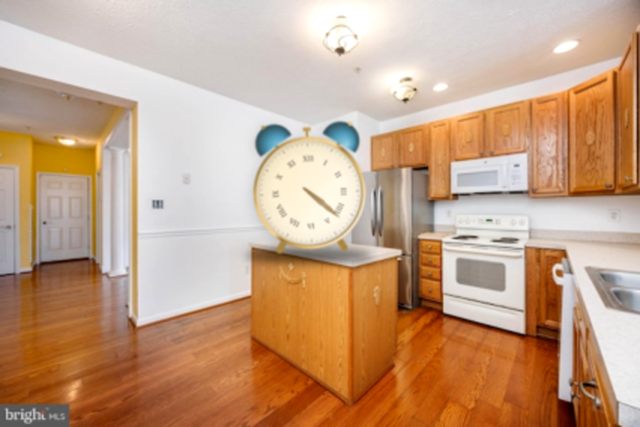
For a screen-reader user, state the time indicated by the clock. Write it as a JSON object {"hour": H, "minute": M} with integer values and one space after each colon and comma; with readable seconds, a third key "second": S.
{"hour": 4, "minute": 22}
